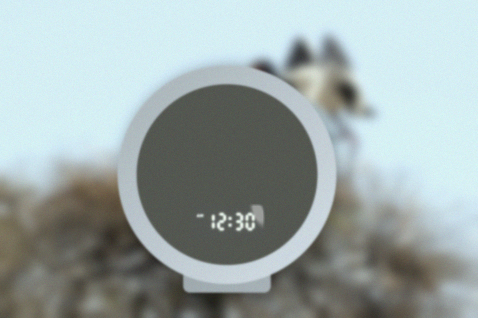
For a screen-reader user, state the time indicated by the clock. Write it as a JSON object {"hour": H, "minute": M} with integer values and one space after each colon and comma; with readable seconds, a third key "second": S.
{"hour": 12, "minute": 30}
